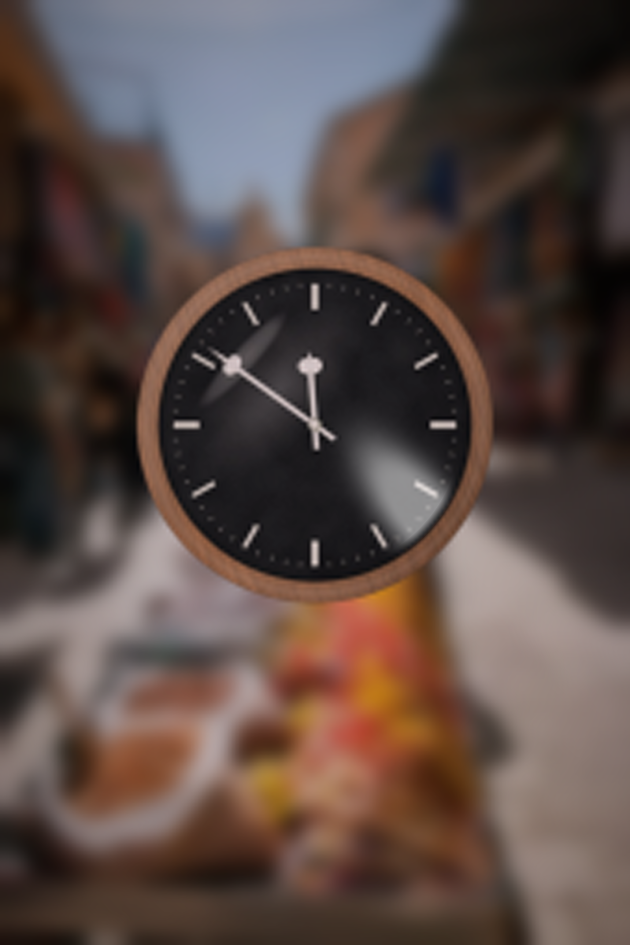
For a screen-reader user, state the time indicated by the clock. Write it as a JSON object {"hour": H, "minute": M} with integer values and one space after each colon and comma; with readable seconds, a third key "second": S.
{"hour": 11, "minute": 51}
